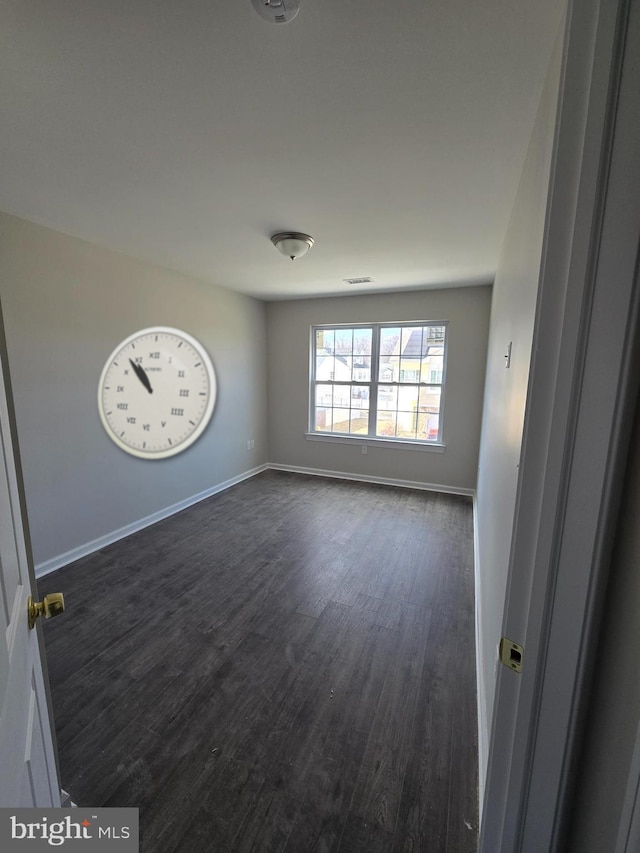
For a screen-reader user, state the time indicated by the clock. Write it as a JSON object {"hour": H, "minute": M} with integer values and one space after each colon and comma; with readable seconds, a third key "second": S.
{"hour": 10, "minute": 53}
